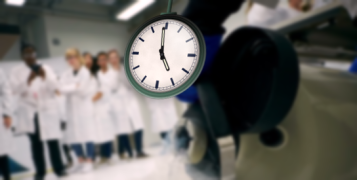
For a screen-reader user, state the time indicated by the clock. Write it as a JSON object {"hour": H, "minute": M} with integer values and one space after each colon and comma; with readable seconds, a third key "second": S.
{"hour": 4, "minute": 59}
